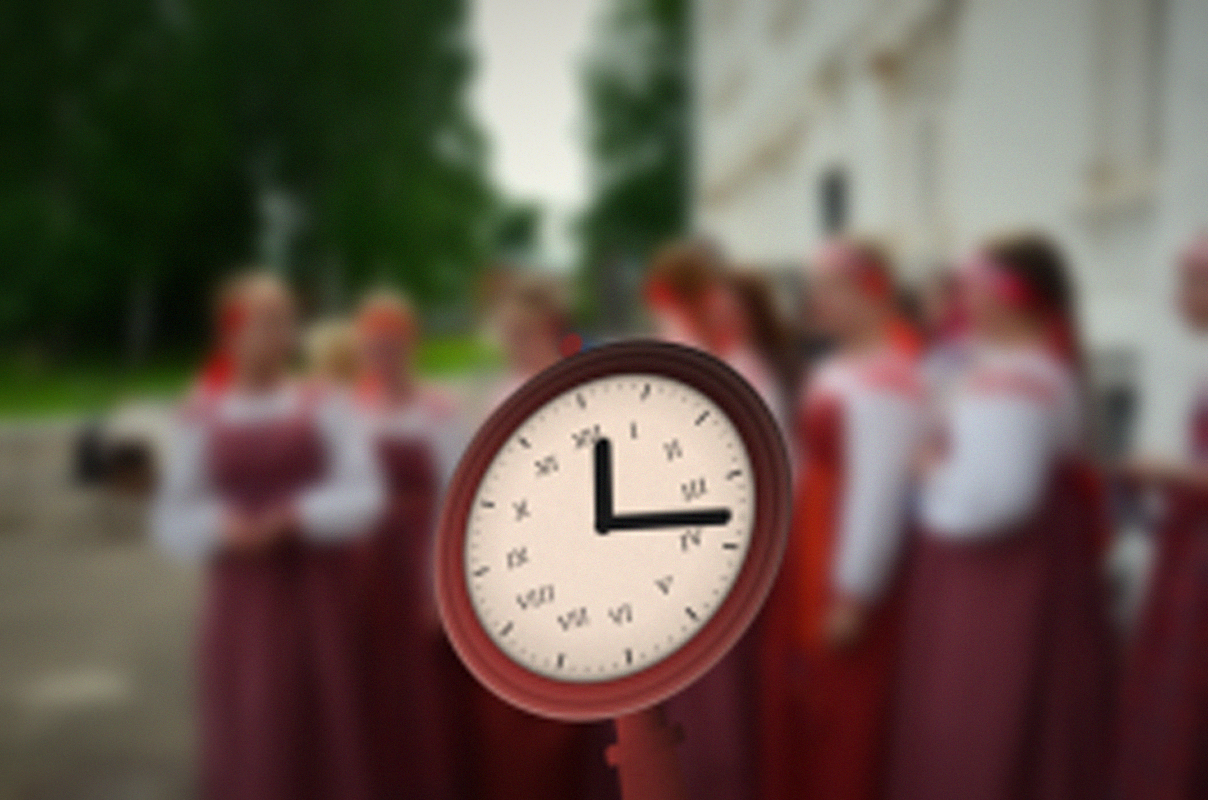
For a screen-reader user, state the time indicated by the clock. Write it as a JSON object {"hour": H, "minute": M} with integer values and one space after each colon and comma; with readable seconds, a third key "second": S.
{"hour": 12, "minute": 18}
